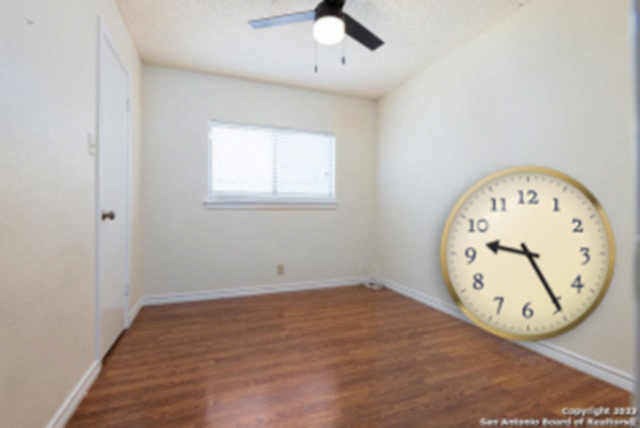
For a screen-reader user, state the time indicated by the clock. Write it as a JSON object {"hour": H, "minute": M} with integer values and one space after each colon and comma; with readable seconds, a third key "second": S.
{"hour": 9, "minute": 25}
